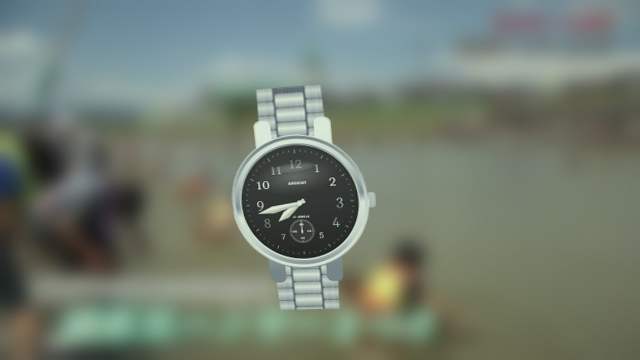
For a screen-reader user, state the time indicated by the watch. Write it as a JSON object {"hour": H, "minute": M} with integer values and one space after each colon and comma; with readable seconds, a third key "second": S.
{"hour": 7, "minute": 43}
